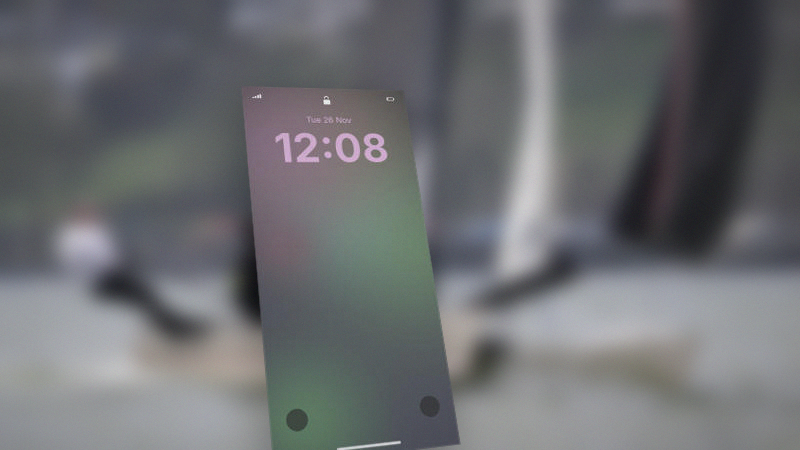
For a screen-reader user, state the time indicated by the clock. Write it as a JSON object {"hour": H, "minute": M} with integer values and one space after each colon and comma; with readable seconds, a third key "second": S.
{"hour": 12, "minute": 8}
